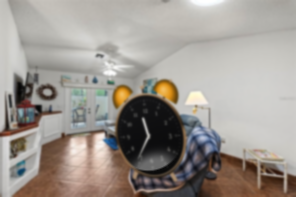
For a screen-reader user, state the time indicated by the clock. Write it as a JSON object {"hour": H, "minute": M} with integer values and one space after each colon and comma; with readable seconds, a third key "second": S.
{"hour": 11, "minute": 36}
